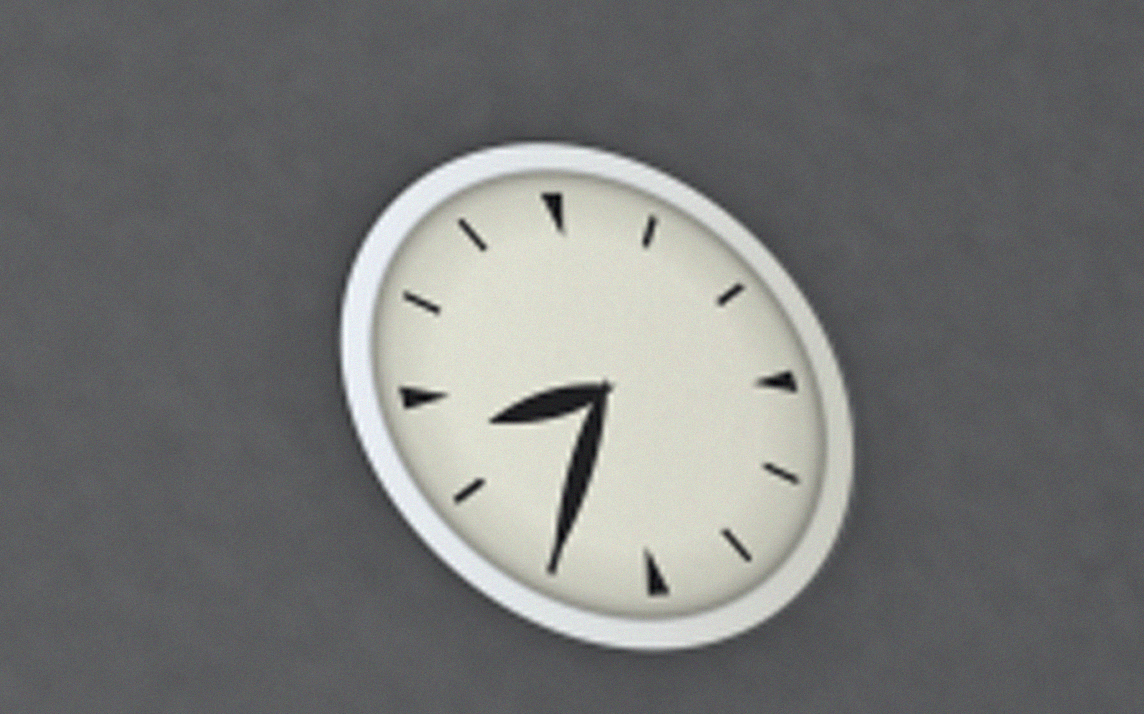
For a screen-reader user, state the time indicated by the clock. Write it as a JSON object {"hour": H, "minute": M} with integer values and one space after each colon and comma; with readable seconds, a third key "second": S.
{"hour": 8, "minute": 35}
